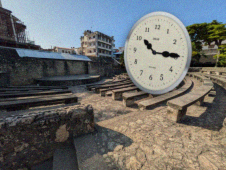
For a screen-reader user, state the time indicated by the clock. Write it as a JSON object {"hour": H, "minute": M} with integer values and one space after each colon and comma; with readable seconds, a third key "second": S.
{"hour": 10, "minute": 15}
